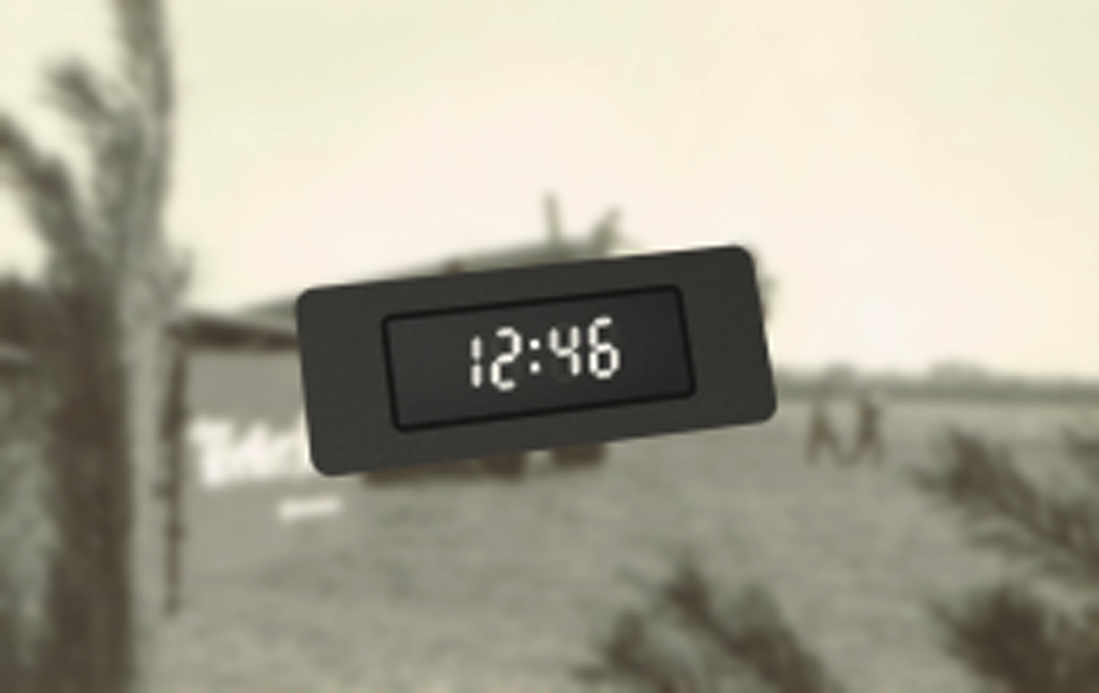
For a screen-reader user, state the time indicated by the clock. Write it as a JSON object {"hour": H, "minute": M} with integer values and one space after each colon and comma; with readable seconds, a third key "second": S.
{"hour": 12, "minute": 46}
